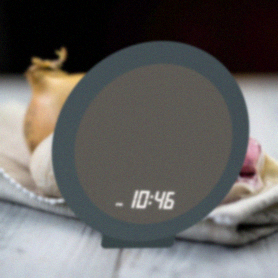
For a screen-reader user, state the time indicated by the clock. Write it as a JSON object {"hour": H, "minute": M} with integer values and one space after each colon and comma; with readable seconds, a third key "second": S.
{"hour": 10, "minute": 46}
